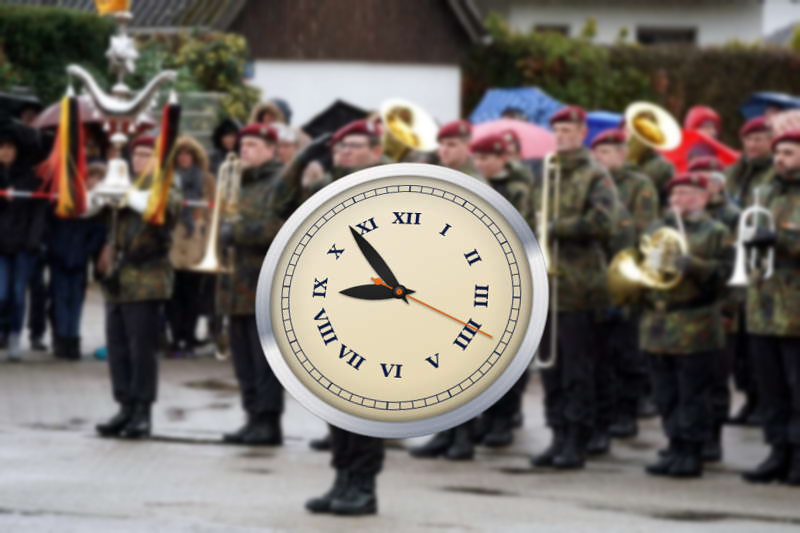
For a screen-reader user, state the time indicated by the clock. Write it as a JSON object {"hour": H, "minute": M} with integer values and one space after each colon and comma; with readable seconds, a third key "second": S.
{"hour": 8, "minute": 53, "second": 19}
